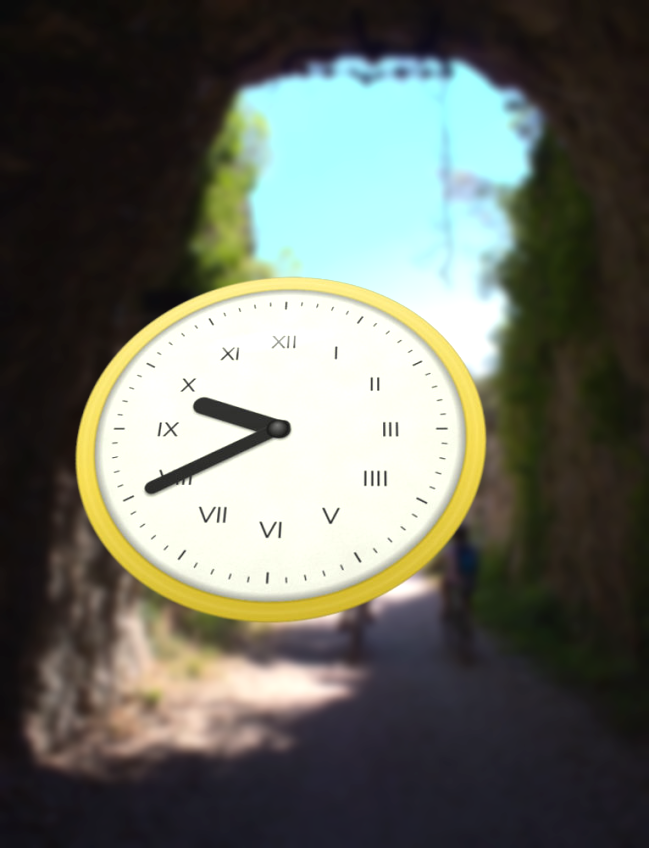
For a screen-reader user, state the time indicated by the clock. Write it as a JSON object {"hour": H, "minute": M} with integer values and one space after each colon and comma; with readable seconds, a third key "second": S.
{"hour": 9, "minute": 40}
